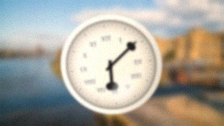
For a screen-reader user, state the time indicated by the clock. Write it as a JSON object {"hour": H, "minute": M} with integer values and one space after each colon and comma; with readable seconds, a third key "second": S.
{"hour": 6, "minute": 9}
